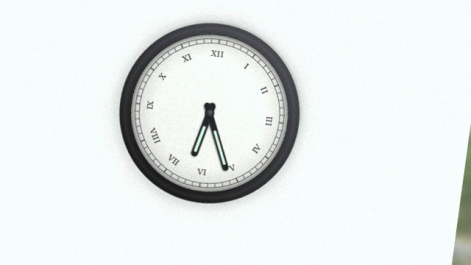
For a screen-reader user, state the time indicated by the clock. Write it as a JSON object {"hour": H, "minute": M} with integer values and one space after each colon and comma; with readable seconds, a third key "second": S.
{"hour": 6, "minute": 26}
